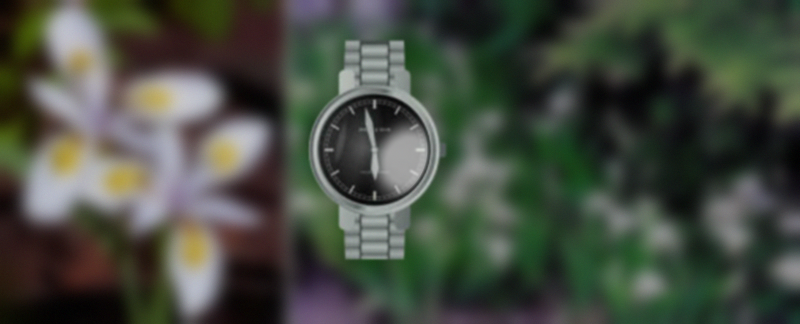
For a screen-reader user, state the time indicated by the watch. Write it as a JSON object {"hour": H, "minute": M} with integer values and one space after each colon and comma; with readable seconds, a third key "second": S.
{"hour": 5, "minute": 58}
